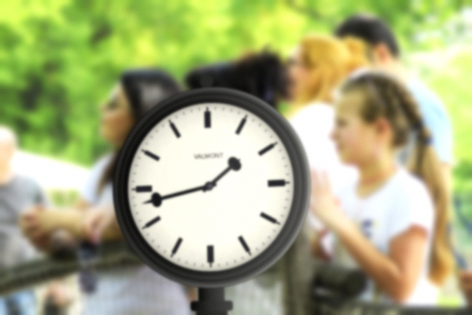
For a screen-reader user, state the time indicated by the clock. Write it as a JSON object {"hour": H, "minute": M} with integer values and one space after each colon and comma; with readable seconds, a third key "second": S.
{"hour": 1, "minute": 43}
